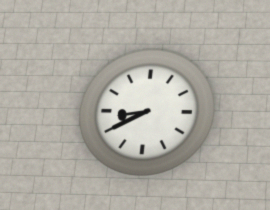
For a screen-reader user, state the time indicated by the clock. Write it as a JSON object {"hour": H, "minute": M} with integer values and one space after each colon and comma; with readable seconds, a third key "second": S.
{"hour": 8, "minute": 40}
